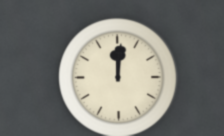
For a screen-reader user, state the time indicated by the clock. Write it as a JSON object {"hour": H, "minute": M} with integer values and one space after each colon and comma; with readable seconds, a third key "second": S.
{"hour": 12, "minute": 1}
